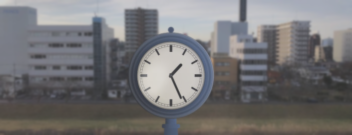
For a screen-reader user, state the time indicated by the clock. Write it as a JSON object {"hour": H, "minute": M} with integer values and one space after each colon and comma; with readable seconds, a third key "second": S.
{"hour": 1, "minute": 26}
